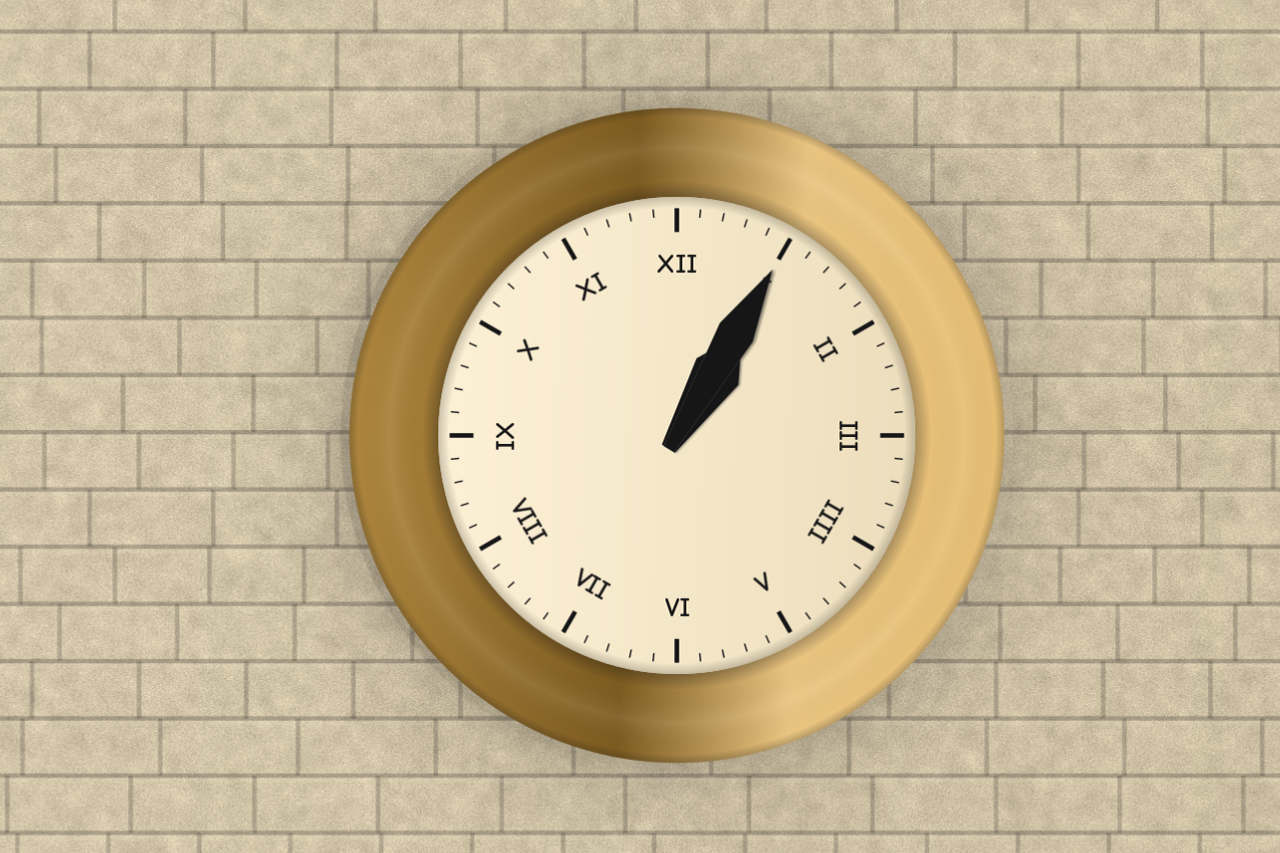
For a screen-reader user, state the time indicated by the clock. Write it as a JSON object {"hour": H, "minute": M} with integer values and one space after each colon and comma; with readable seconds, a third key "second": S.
{"hour": 1, "minute": 5}
